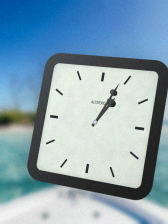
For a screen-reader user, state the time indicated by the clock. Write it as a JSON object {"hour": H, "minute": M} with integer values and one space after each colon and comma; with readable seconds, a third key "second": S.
{"hour": 1, "minute": 4}
